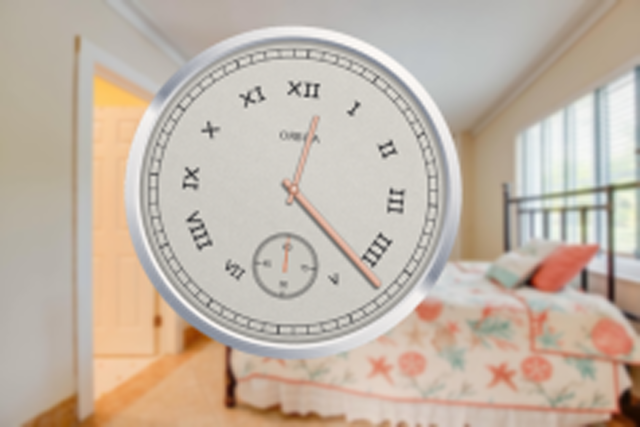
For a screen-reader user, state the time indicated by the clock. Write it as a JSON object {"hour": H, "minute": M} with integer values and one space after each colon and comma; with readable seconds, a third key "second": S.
{"hour": 12, "minute": 22}
